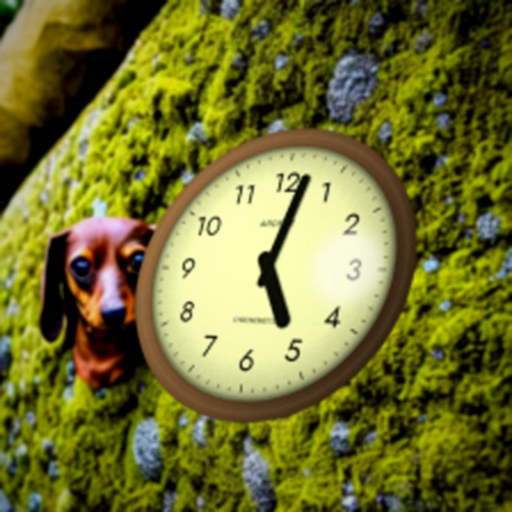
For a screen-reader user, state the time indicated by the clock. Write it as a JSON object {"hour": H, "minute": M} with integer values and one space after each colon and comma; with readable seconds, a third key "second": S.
{"hour": 5, "minute": 2}
